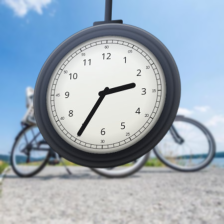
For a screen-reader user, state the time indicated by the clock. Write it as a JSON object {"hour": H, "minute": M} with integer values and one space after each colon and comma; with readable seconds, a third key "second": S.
{"hour": 2, "minute": 35}
